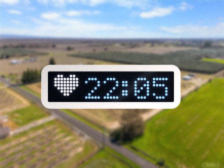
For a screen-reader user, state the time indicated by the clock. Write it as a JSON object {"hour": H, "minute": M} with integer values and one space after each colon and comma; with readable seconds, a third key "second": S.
{"hour": 22, "minute": 5}
